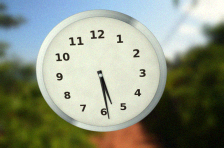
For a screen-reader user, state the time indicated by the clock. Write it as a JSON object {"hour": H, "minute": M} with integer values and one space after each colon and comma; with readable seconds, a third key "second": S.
{"hour": 5, "minute": 29}
